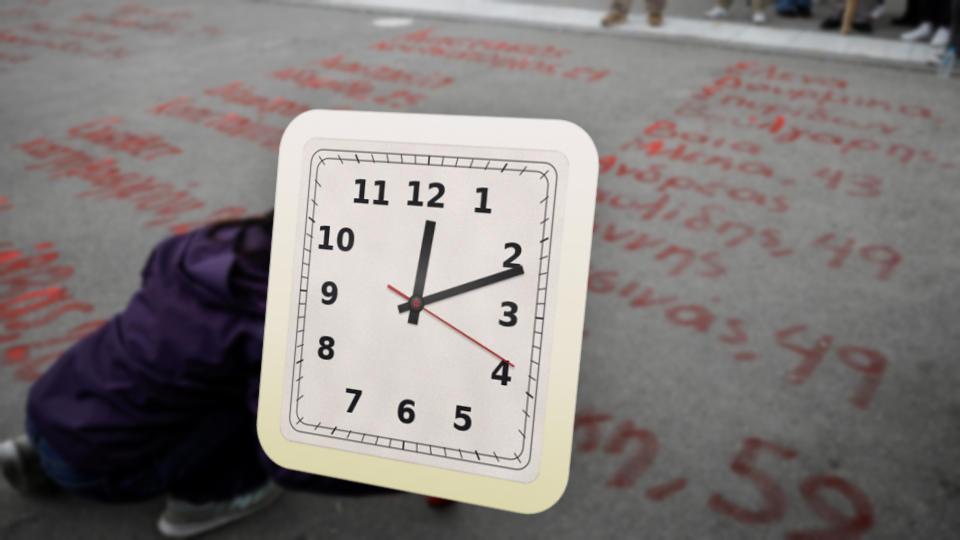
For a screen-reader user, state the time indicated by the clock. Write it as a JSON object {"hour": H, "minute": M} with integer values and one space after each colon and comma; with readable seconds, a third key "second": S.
{"hour": 12, "minute": 11, "second": 19}
